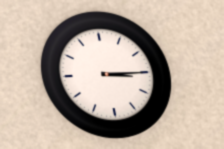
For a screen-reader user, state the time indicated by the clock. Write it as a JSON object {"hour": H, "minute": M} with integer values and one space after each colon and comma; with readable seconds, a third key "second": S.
{"hour": 3, "minute": 15}
